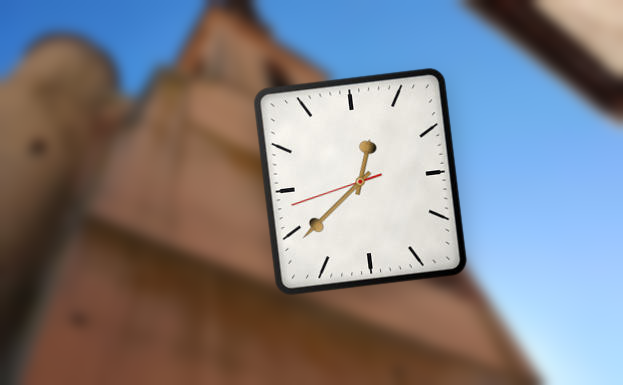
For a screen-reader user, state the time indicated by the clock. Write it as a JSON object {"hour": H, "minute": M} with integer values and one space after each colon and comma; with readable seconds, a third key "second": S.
{"hour": 12, "minute": 38, "second": 43}
